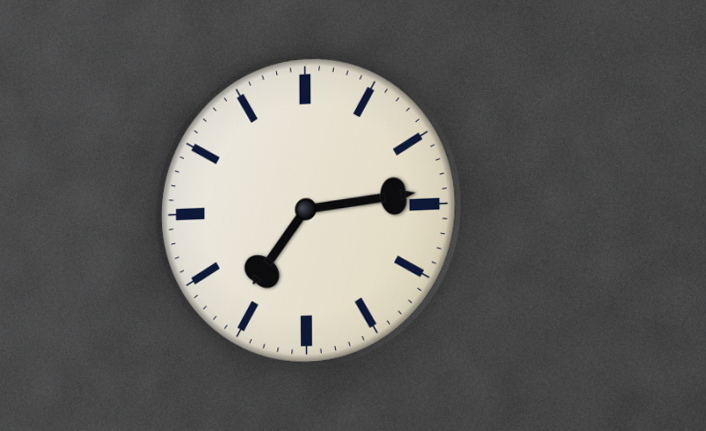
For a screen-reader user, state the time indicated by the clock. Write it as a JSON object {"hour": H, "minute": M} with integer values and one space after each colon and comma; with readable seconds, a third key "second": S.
{"hour": 7, "minute": 14}
